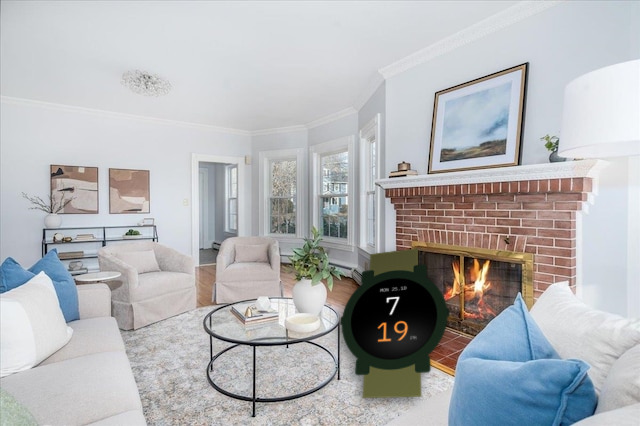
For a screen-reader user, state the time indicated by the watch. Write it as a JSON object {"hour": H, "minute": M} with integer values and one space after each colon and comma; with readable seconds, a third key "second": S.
{"hour": 7, "minute": 19}
